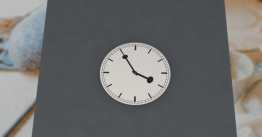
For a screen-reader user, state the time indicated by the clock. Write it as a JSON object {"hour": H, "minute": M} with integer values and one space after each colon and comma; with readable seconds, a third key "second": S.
{"hour": 3, "minute": 55}
